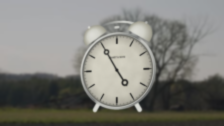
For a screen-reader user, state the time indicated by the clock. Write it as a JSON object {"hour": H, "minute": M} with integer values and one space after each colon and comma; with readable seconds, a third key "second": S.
{"hour": 4, "minute": 55}
